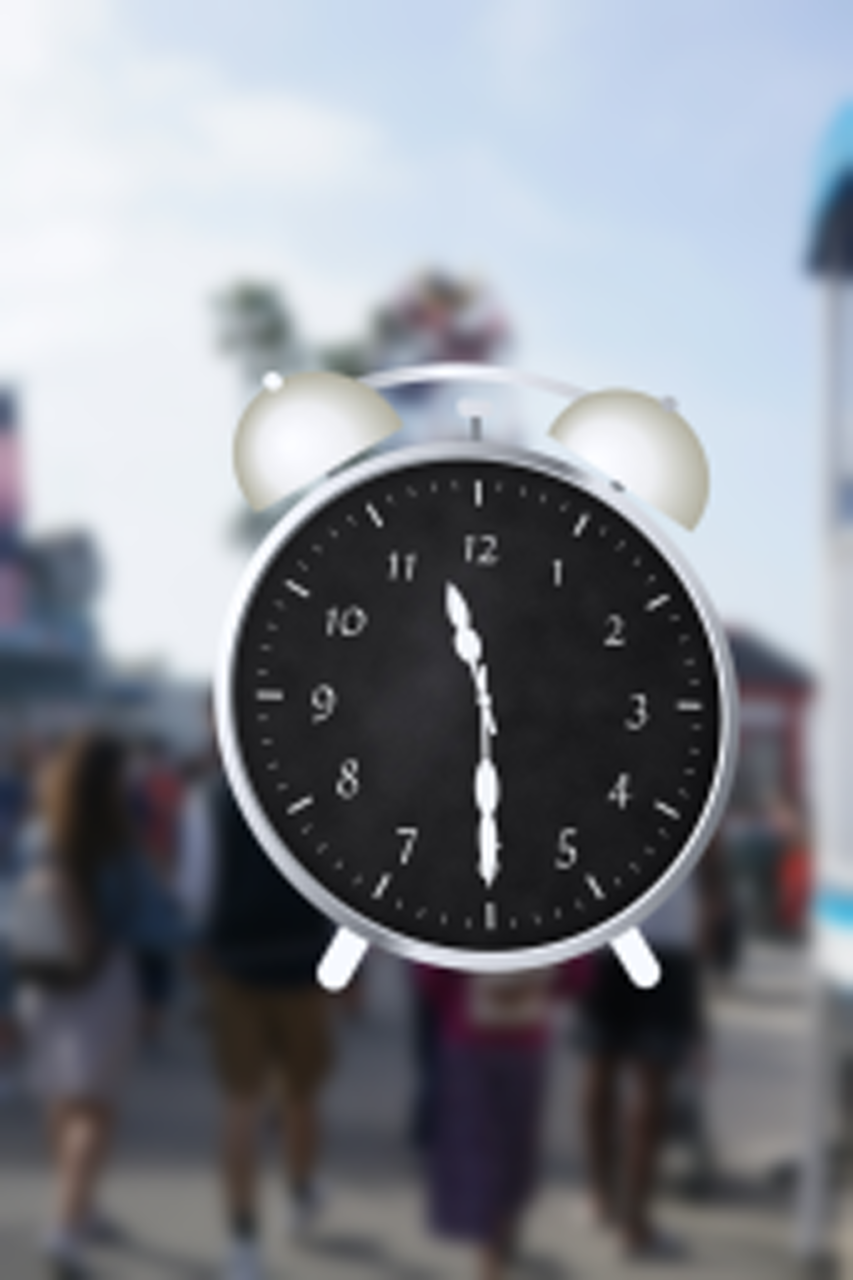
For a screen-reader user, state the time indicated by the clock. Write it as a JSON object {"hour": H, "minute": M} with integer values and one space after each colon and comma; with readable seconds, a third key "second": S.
{"hour": 11, "minute": 30}
